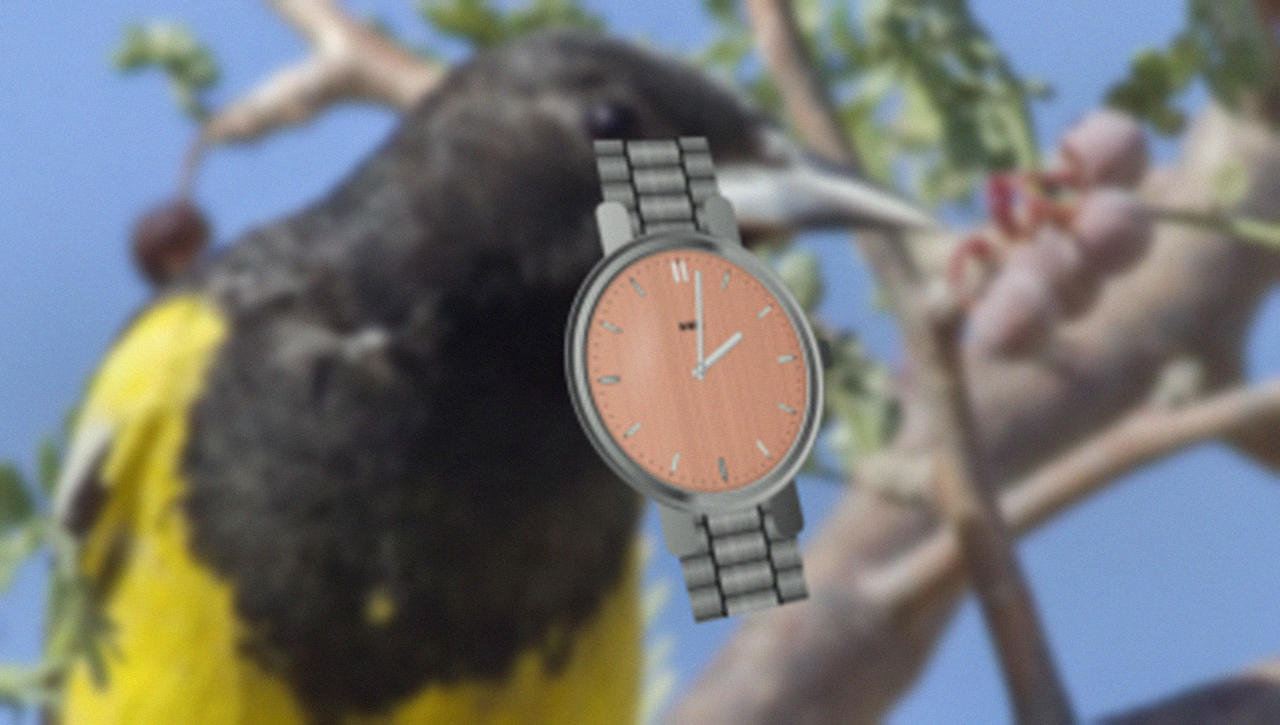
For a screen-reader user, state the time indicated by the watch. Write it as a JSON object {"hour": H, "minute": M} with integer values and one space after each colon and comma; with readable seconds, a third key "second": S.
{"hour": 2, "minute": 2}
